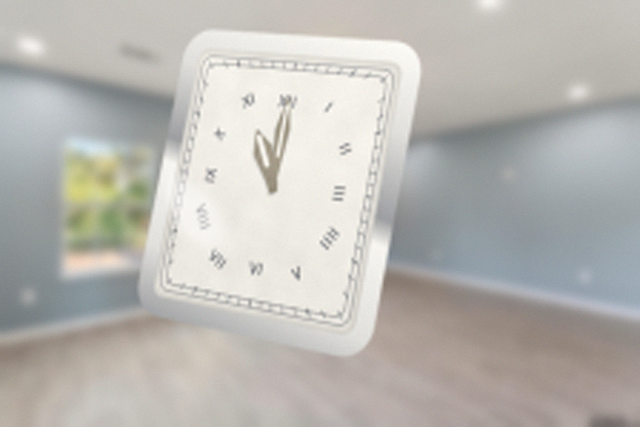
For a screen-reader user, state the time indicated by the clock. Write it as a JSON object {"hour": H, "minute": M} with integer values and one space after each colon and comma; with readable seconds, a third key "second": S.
{"hour": 11, "minute": 0}
